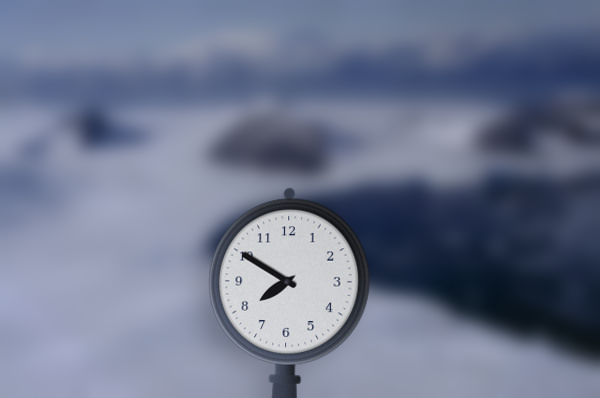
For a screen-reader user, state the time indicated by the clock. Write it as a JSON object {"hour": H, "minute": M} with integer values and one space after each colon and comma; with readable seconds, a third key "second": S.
{"hour": 7, "minute": 50}
